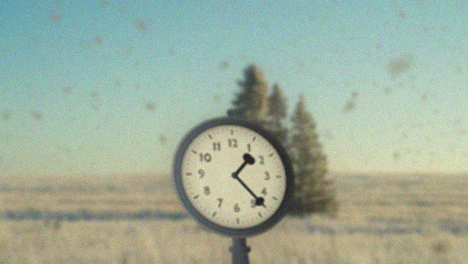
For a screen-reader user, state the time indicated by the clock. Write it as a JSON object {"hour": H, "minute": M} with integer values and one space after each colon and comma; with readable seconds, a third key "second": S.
{"hour": 1, "minute": 23}
